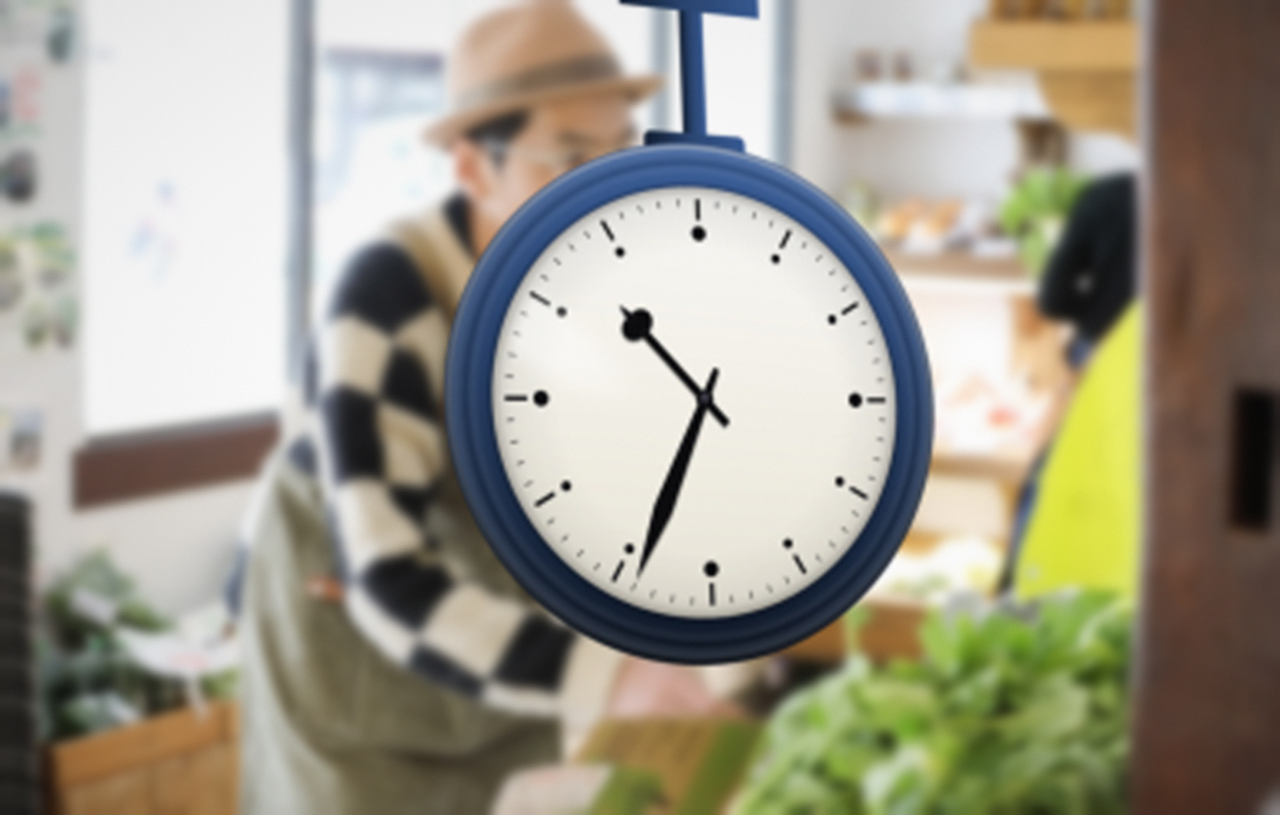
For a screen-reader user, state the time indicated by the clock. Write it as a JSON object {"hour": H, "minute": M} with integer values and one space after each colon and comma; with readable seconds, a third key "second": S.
{"hour": 10, "minute": 34}
